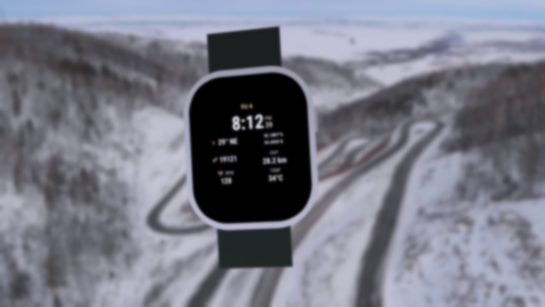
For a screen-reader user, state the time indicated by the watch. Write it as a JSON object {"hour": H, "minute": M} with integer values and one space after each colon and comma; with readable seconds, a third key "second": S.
{"hour": 8, "minute": 12}
